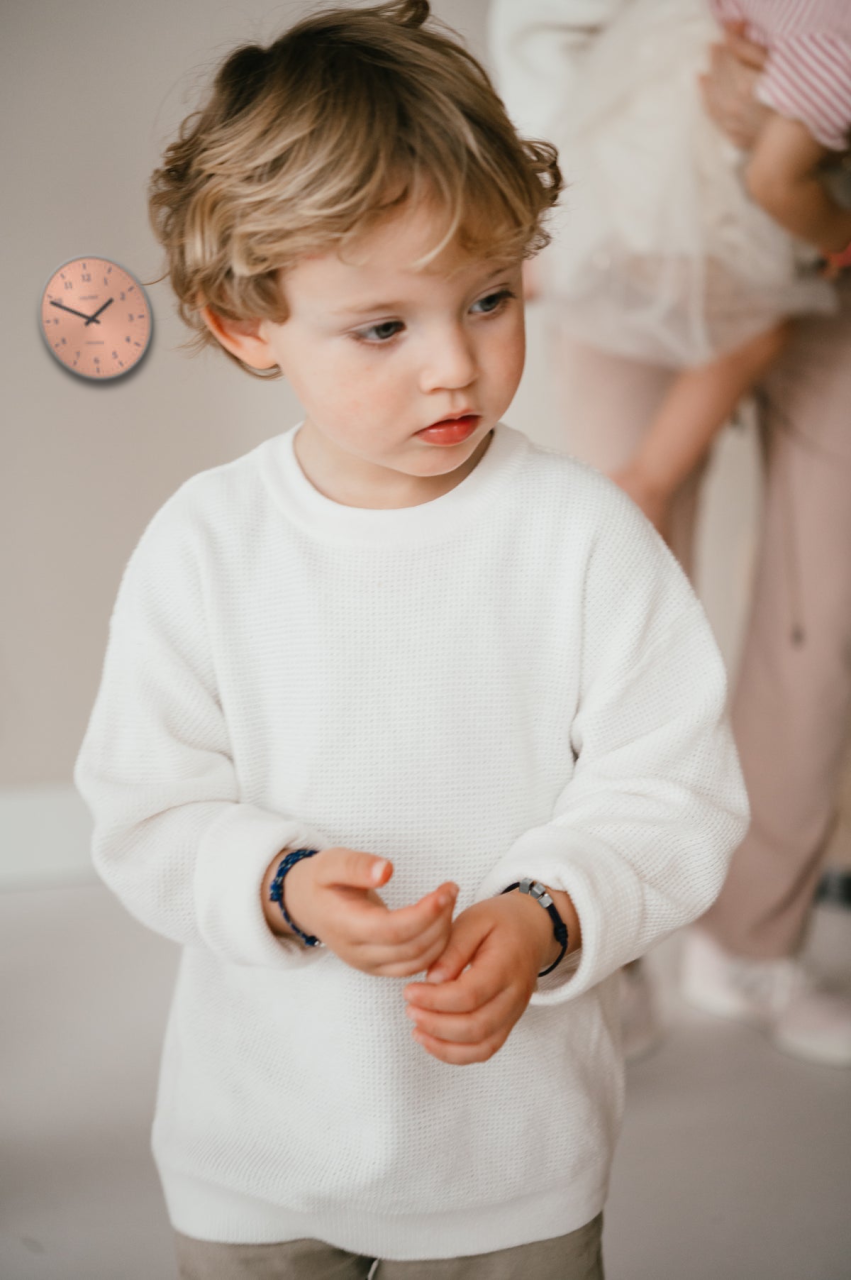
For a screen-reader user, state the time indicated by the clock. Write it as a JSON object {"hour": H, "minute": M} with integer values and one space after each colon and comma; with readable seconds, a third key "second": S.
{"hour": 1, "minute": 49}
